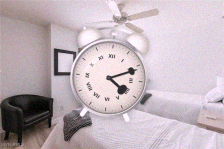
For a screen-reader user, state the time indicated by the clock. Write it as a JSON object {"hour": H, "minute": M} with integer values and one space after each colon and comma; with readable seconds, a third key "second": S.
{"hour": 4, "minute": 11}
